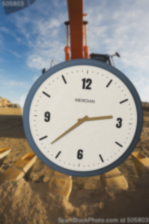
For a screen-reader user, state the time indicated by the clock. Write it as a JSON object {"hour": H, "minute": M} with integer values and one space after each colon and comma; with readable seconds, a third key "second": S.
{"hour": 2, "minute": 38}
